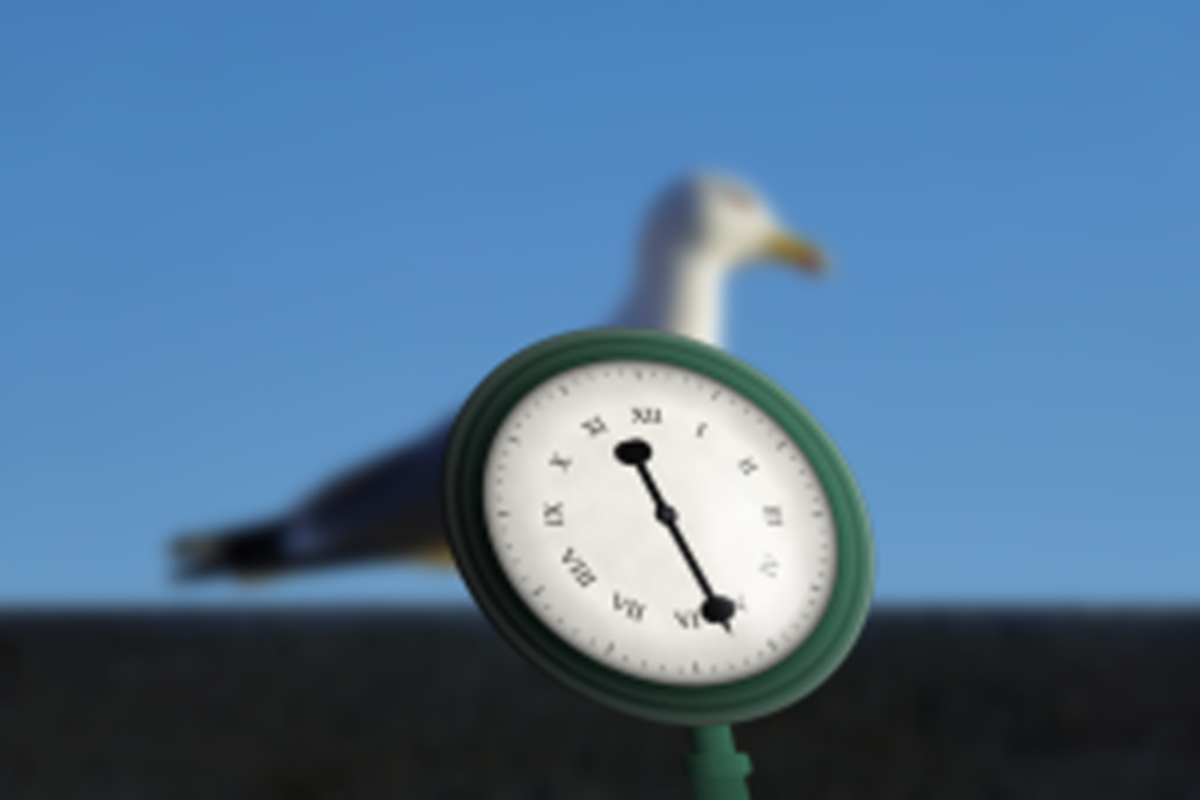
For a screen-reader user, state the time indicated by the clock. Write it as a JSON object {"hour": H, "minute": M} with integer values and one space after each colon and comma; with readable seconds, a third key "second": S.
{"hour": 11, "minute": 27}
